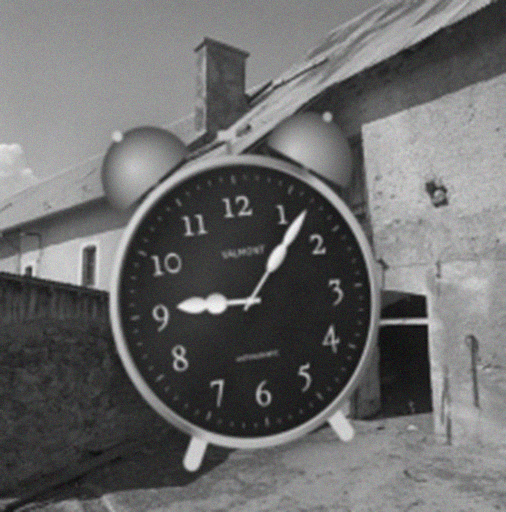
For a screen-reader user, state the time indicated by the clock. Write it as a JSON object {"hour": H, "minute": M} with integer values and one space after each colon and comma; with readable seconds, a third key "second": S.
{"hour": 9, "minute": 7}
